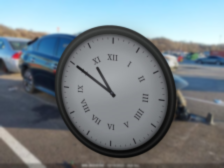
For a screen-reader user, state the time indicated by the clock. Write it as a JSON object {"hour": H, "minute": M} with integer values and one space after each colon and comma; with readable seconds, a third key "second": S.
{"hour": 10, "minute": 50}
